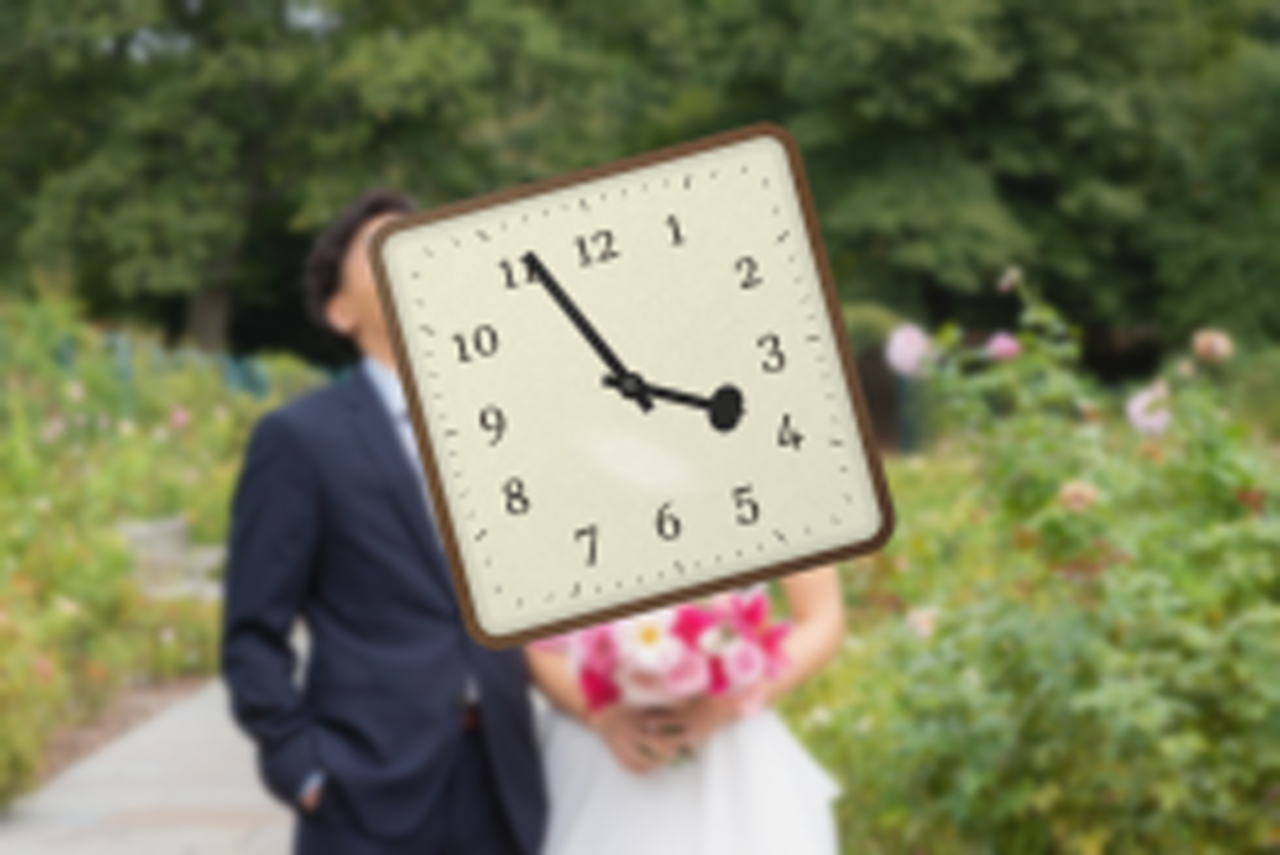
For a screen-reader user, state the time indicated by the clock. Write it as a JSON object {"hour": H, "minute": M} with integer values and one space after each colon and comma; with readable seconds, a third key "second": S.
{"hour": 3, "minute": 56}
